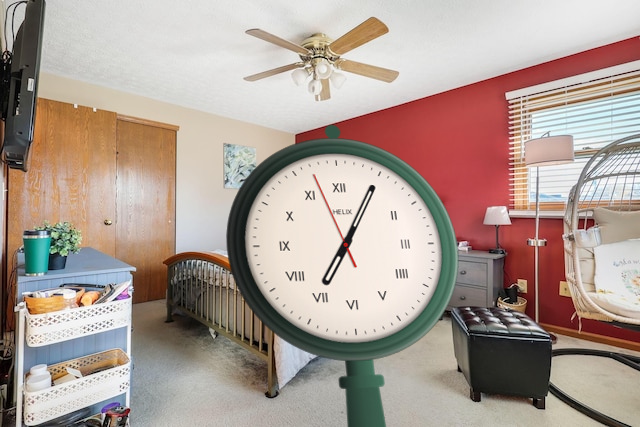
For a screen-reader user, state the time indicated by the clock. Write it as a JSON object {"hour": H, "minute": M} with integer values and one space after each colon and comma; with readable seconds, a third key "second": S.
{"hour": 7, "minute": 4, "second": 57}
